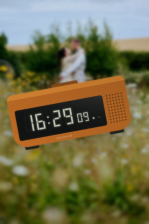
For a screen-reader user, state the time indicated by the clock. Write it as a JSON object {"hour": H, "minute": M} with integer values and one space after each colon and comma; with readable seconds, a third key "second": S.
{"hour": 16, "minute": 29, "second": 9}
